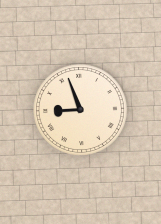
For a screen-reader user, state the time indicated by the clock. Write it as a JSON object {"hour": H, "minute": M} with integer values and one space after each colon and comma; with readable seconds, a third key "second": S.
{"hour": 8, "minute": 57}
